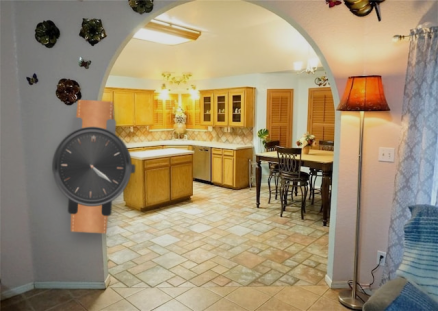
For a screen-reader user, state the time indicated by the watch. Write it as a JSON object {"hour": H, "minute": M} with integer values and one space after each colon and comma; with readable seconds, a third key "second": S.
{"hour": 4, "minute": 21}
